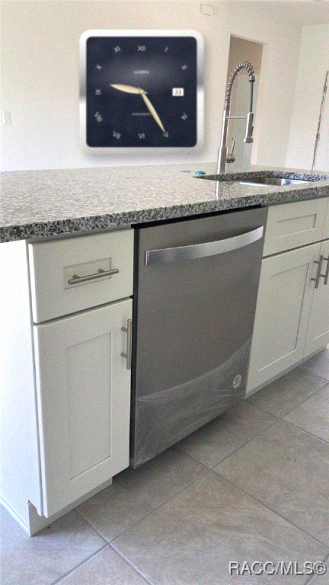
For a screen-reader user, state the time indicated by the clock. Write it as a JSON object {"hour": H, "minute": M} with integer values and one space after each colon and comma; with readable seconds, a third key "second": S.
{"hour": 9, "minute": 25}
